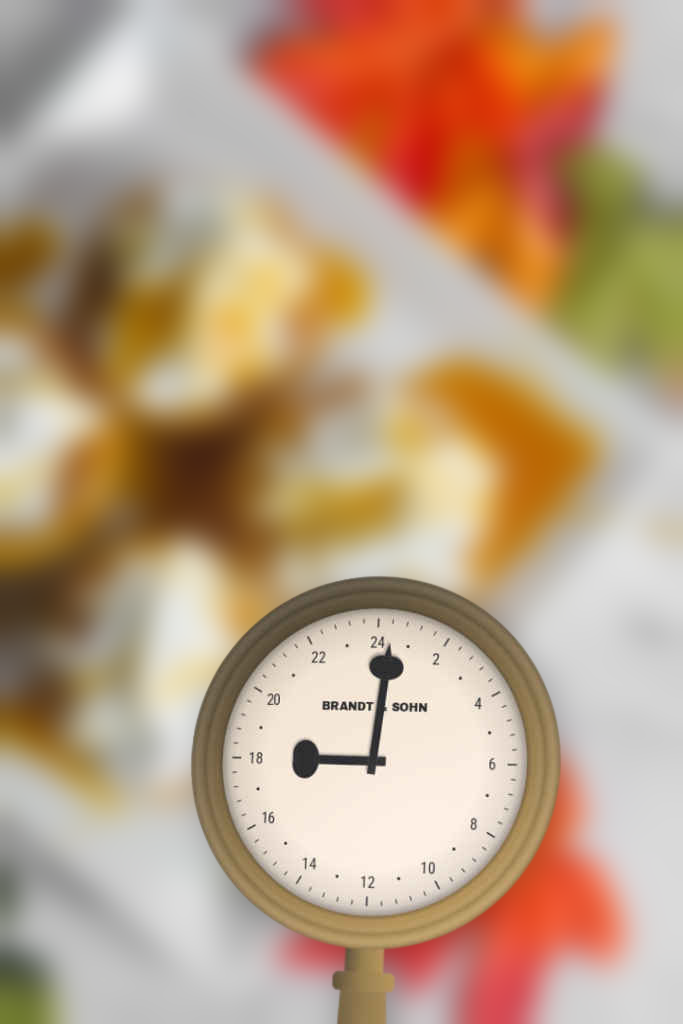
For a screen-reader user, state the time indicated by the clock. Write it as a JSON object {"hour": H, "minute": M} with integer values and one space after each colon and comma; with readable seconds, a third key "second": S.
{"hour": 18, "minute": 1}
